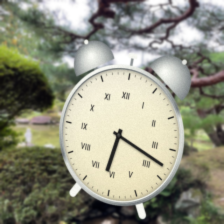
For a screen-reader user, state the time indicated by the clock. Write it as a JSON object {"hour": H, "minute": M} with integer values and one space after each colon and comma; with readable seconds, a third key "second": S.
{"hour": 6, "minute": 18}
